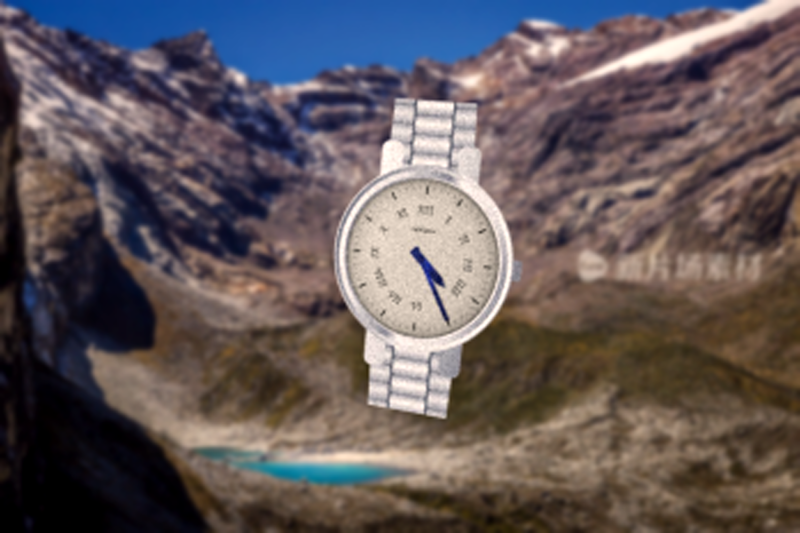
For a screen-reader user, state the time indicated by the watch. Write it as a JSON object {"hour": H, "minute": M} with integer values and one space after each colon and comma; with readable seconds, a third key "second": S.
{"hour": 4, "minute": 25}
